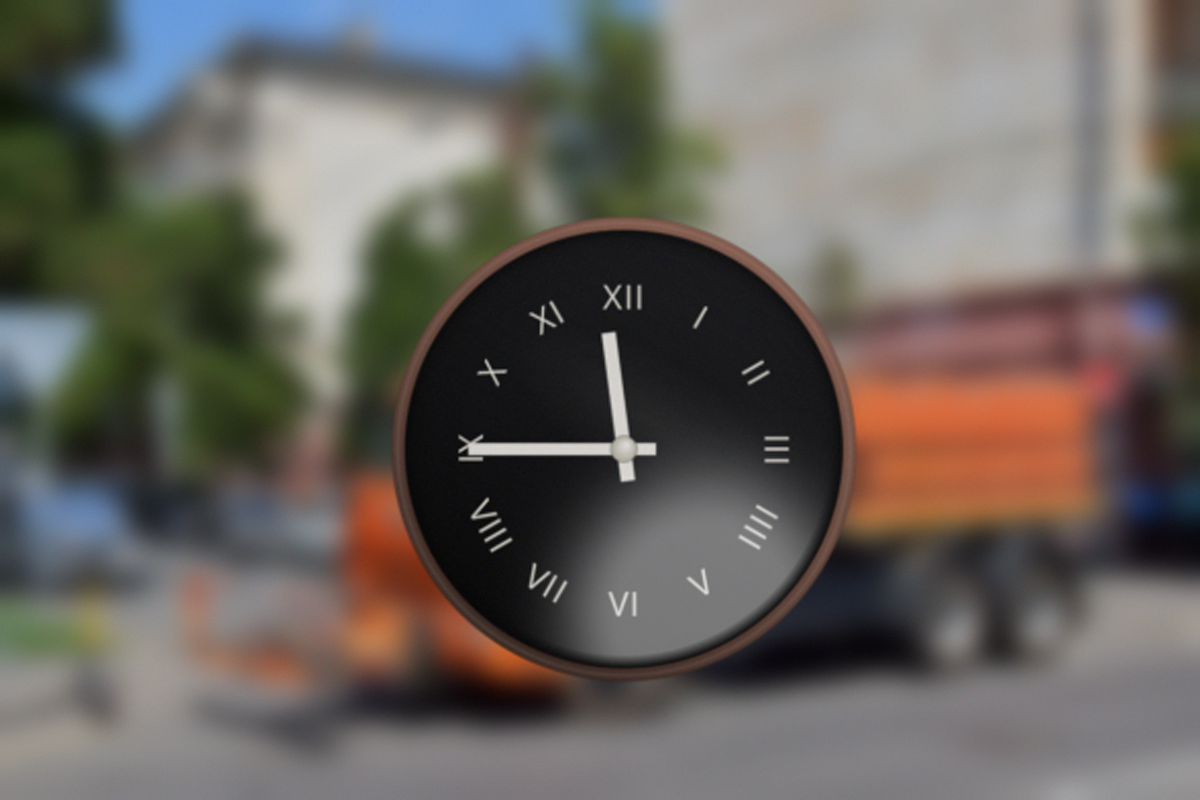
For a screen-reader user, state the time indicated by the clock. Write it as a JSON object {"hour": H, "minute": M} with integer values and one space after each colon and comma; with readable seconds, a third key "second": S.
{"hour": 11, "minute": 45}
